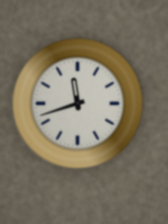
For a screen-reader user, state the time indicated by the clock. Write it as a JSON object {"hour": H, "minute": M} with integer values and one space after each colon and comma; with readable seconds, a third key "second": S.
{"hour": 11, "minute": 42}
